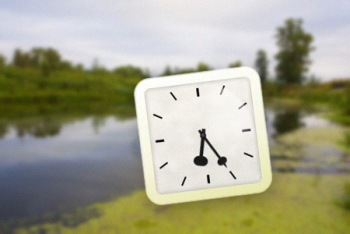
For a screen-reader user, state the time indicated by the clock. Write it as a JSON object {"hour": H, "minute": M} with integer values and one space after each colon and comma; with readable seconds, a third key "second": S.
{"hour": 6, "minute": 25}
